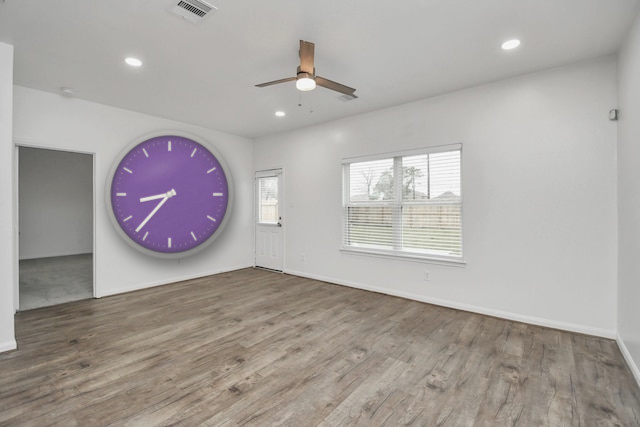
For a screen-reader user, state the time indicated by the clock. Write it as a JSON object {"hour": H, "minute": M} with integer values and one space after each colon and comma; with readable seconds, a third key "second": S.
{"hour": 8, "minute": 37}
